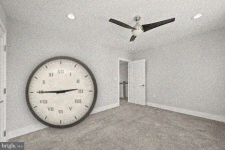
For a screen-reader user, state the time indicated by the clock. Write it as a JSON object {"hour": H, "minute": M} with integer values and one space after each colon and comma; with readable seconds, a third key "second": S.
{"hour": 2, "minute": 45}
